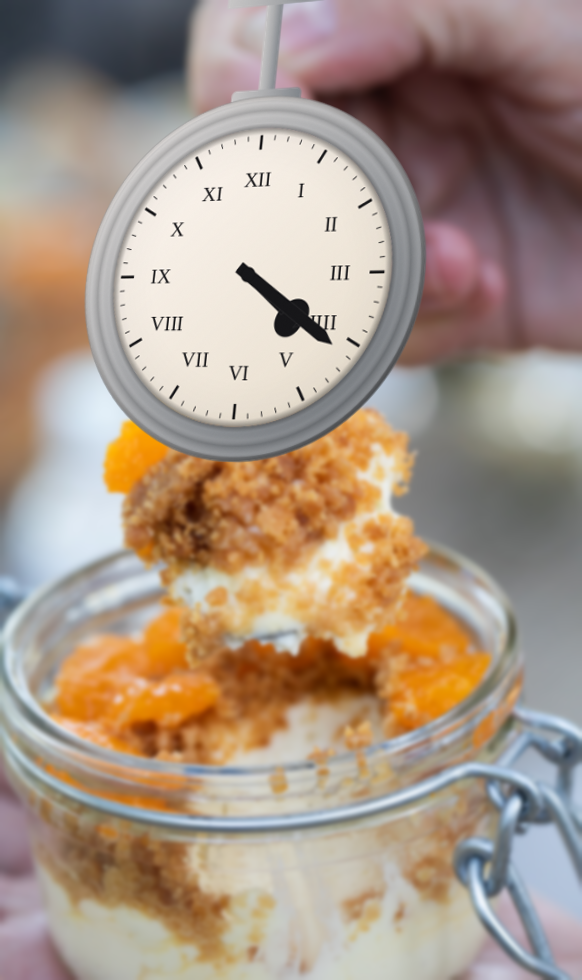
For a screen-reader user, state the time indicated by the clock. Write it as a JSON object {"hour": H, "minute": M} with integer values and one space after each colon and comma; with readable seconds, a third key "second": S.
{"hour": 4, "minute": 21}
